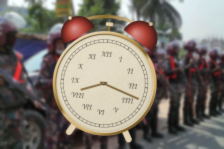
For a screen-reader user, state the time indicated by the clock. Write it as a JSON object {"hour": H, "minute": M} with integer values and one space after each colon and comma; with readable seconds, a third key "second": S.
{"hour": 8, "minute": 18}
